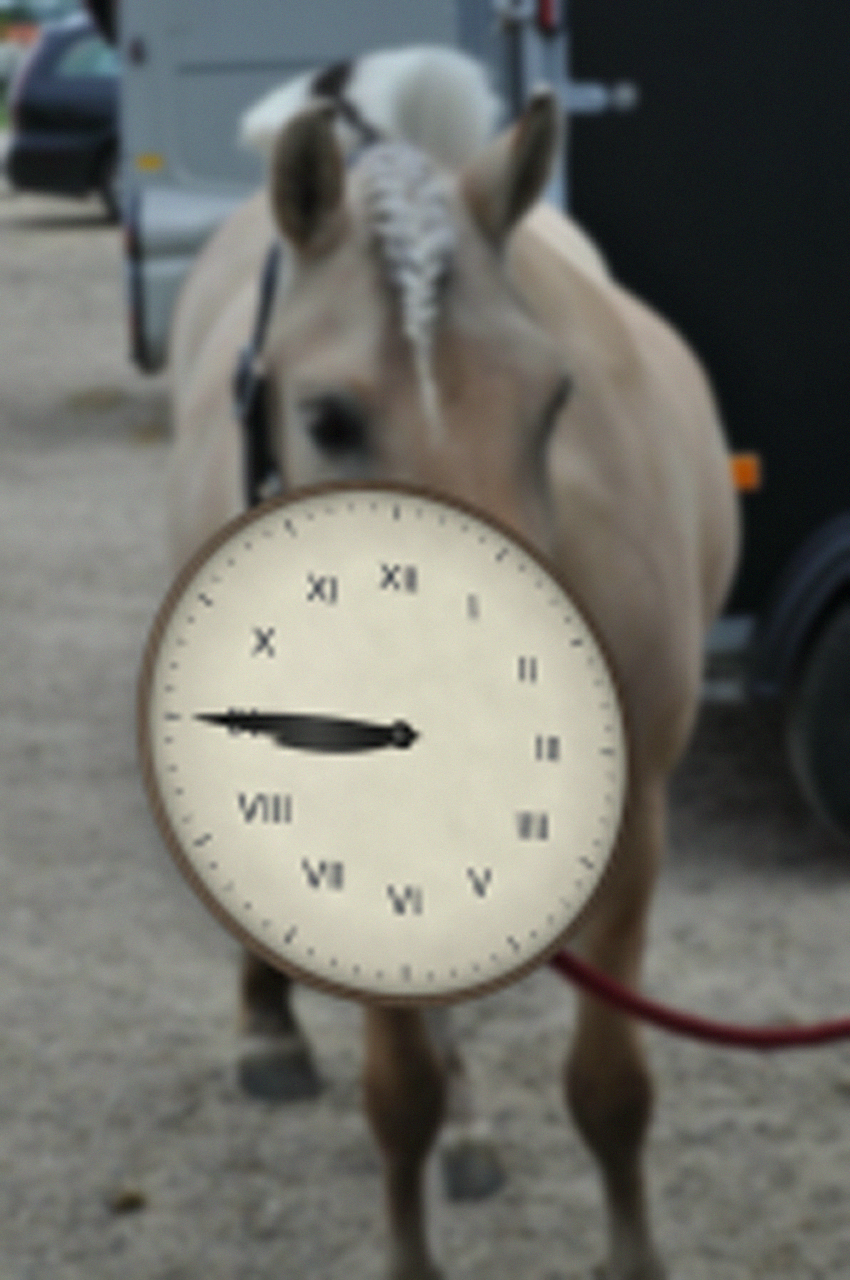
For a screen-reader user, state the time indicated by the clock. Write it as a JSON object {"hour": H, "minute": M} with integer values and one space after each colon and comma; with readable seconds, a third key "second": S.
{"hour": 8, "minute": 45}
